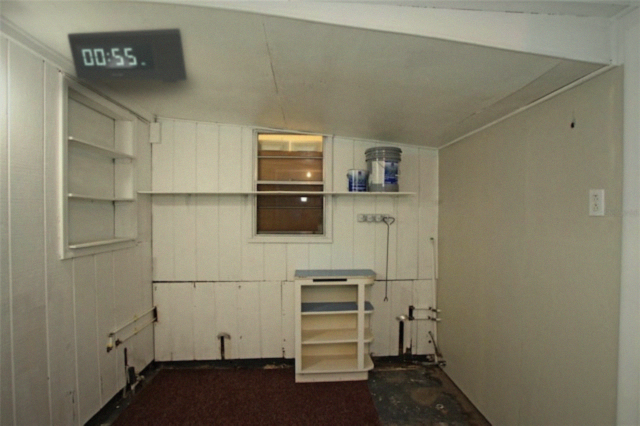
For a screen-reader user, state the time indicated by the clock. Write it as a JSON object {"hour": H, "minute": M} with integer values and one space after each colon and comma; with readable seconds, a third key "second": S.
{"hour": 0, "minute": 55}
